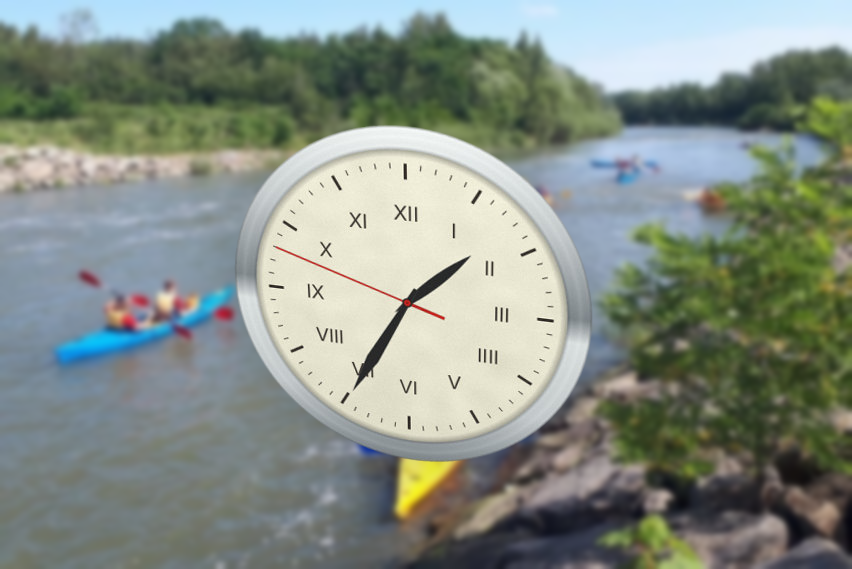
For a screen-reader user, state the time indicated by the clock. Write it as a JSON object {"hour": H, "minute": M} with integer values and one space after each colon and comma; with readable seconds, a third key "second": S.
{"hour": 1, "minute": 34, "second": 48}
